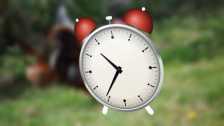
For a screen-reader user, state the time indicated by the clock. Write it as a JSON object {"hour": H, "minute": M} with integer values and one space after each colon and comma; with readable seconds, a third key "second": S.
{"hour": 10, "minute": 36}
